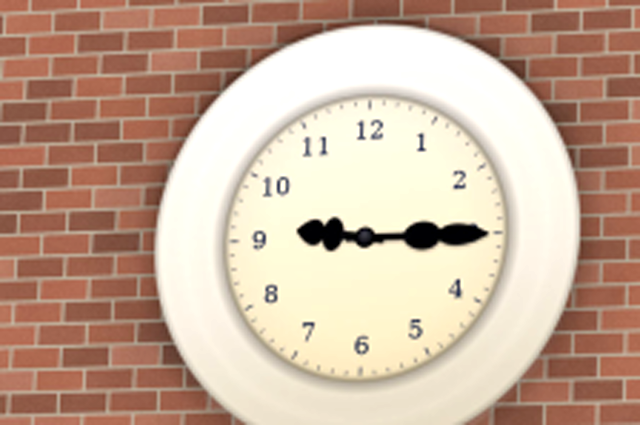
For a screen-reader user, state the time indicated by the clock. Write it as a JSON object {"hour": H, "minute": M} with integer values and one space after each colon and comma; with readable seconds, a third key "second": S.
{"hour": 9, "minute": 15}
